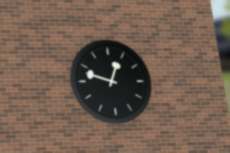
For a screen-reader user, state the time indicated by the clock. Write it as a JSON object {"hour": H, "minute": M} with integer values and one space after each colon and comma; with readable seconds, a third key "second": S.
{"hour": 12, "minute": 48}
